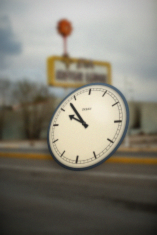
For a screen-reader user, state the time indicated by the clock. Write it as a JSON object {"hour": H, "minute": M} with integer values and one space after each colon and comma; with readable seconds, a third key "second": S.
{"hour": 9, "minute": 53}
